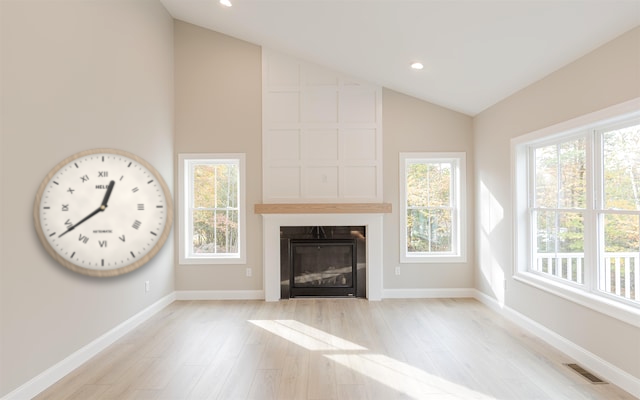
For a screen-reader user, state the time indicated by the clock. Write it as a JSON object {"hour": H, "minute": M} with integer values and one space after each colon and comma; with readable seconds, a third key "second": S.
{"hour": 12, "minute": 39}
